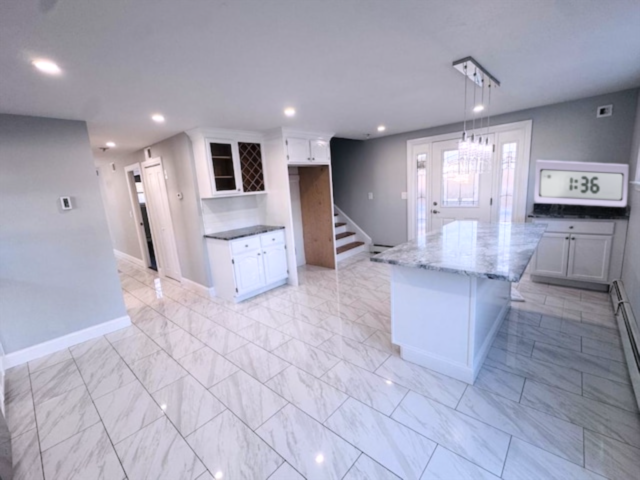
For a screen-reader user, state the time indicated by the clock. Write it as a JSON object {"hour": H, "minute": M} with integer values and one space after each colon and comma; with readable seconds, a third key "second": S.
{"hour": 1, "minute": 36}
